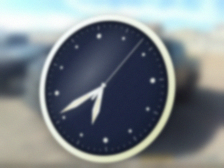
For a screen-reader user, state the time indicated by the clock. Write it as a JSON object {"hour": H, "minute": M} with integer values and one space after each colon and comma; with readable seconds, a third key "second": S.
{"hour": 6, "minute": 41, "second": 8}
